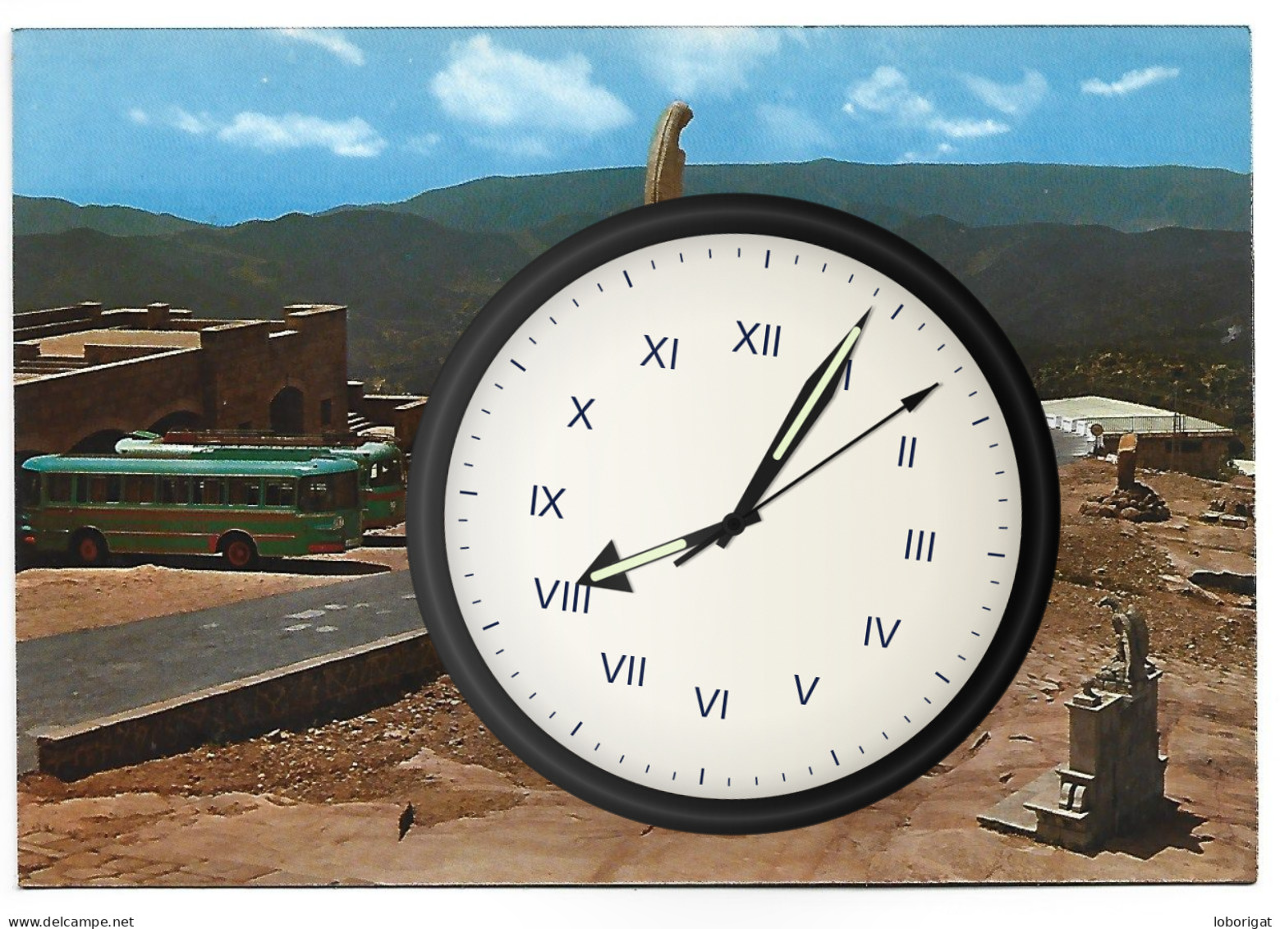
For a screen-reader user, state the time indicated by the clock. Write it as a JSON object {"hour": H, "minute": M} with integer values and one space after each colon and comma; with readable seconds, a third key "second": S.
{"hour": 8, "minute": 4, "second": 8}
